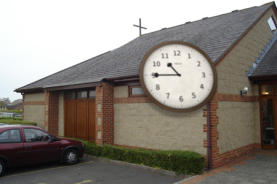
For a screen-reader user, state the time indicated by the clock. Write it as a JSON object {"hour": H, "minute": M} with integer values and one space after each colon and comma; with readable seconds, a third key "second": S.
{"hour": 10, "minute": 45}
